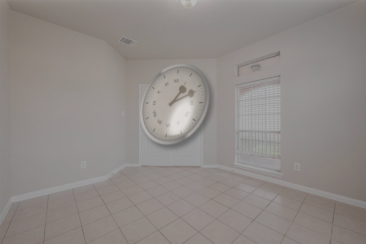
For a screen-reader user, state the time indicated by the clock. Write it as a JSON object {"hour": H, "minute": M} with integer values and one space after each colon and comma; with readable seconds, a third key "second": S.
{"hour": 1, "minute": 11}
